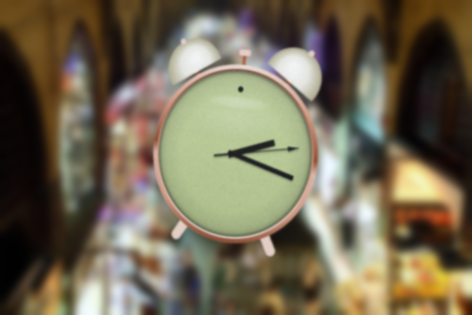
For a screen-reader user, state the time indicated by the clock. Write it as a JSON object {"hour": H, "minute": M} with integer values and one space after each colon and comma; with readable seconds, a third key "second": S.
{"hour": 2, "minute": 17, "second": 13}
